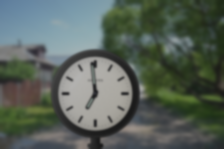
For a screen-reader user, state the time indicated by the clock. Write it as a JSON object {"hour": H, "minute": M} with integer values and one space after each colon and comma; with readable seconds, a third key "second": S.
{"hour": 6, "minute": 59}
